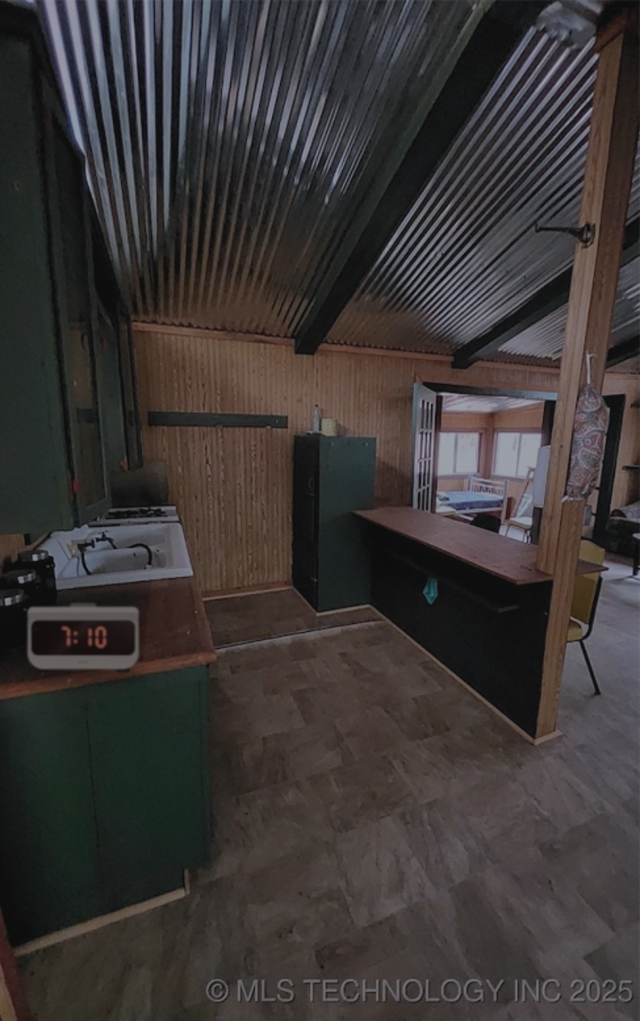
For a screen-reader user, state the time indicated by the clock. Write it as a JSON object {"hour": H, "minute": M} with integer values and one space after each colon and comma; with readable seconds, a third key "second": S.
{"hour": 7, "minute": 10}
